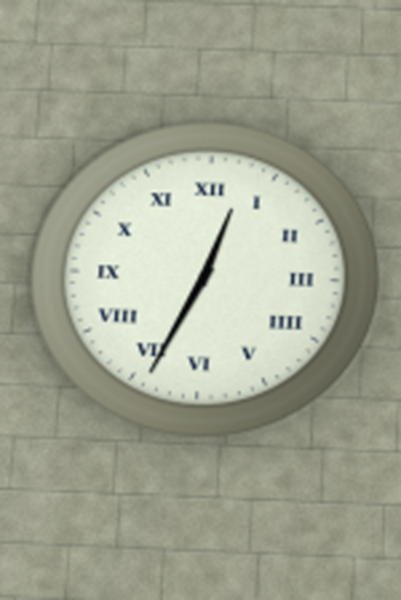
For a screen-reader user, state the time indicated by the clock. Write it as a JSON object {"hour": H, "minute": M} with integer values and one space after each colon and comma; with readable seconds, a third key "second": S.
{"hour": 12, "minute": 34}
